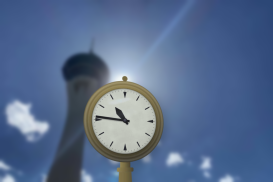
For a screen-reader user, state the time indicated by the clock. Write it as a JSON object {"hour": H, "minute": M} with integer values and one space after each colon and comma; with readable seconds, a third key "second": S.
{"hour": 10, "minute": 46}
